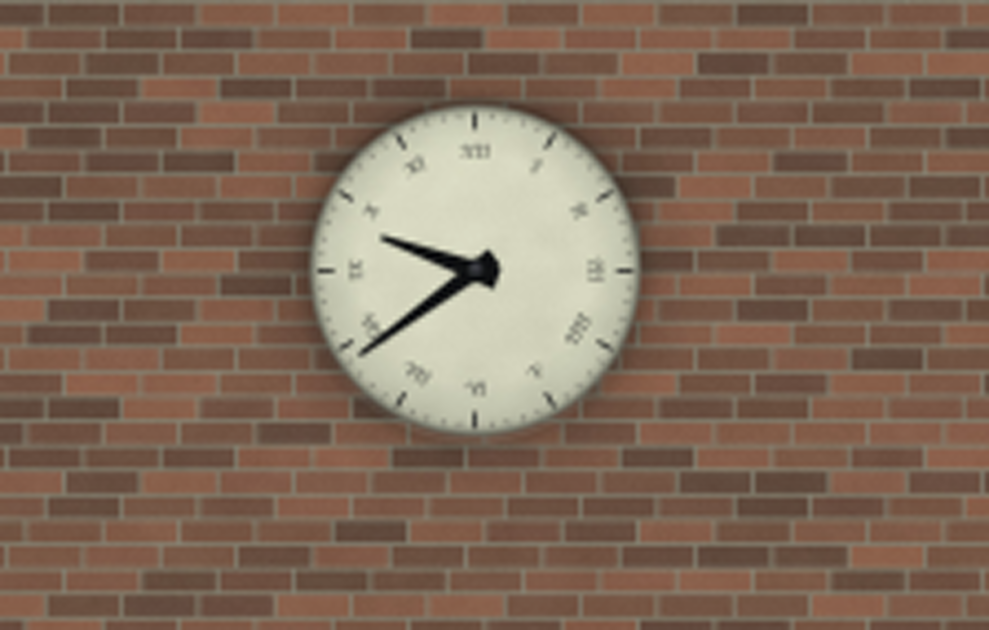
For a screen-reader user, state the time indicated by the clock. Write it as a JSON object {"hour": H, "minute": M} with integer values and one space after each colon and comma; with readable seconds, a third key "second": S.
{"hour": 9, "minute": 39}
